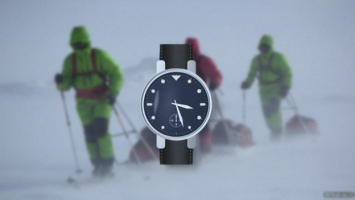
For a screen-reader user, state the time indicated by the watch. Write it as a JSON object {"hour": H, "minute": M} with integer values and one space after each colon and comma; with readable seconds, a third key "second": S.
{"hour": 3, "minute": 27}
